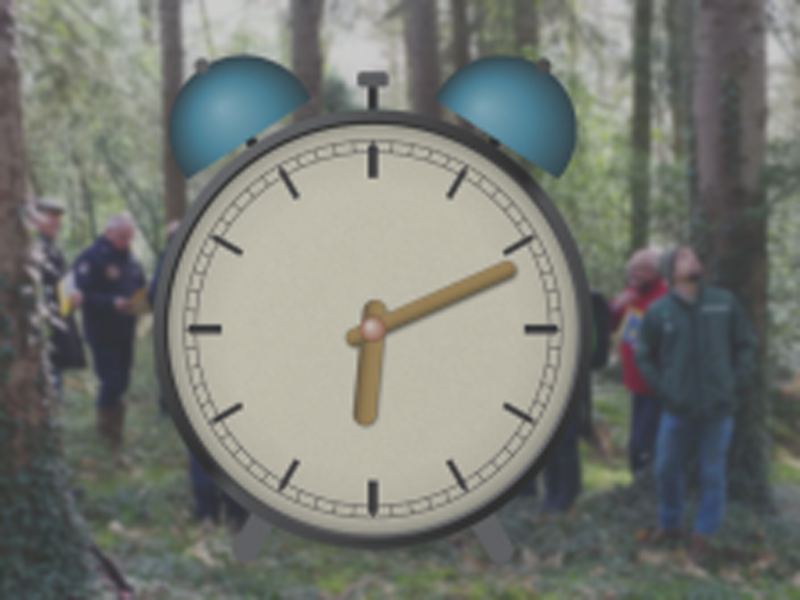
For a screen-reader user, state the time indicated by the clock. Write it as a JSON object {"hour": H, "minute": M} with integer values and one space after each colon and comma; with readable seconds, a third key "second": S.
{"hour": 6, "minute": 11}
